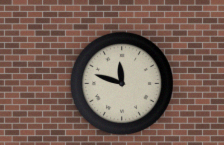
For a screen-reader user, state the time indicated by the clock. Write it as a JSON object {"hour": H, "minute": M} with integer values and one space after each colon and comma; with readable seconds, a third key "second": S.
{"hour": 11, "minute": 48}
